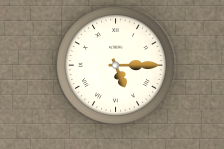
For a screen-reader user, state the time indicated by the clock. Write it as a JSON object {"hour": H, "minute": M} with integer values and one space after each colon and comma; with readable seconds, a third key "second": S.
{"hour": 5, "minute": 15}
